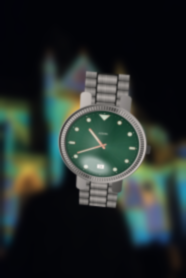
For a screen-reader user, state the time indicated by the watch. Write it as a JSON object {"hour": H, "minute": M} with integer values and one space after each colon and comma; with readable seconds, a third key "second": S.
{"hour": 10, "minute": 41}
